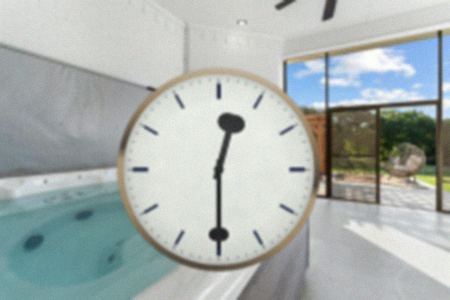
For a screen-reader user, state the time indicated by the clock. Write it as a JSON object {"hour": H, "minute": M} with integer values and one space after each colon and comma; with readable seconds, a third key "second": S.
{"hour": 12, "minute": 30}
